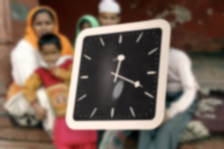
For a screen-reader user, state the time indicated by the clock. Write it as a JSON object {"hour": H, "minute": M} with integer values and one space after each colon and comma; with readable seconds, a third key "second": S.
{"hour": 12, "minute": 19}
